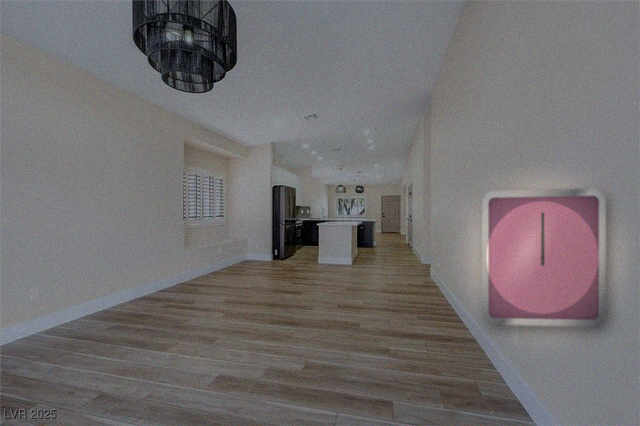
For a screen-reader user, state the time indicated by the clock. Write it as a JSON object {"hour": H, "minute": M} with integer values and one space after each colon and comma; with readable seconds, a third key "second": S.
{"hour": 12, "minute": 0}
